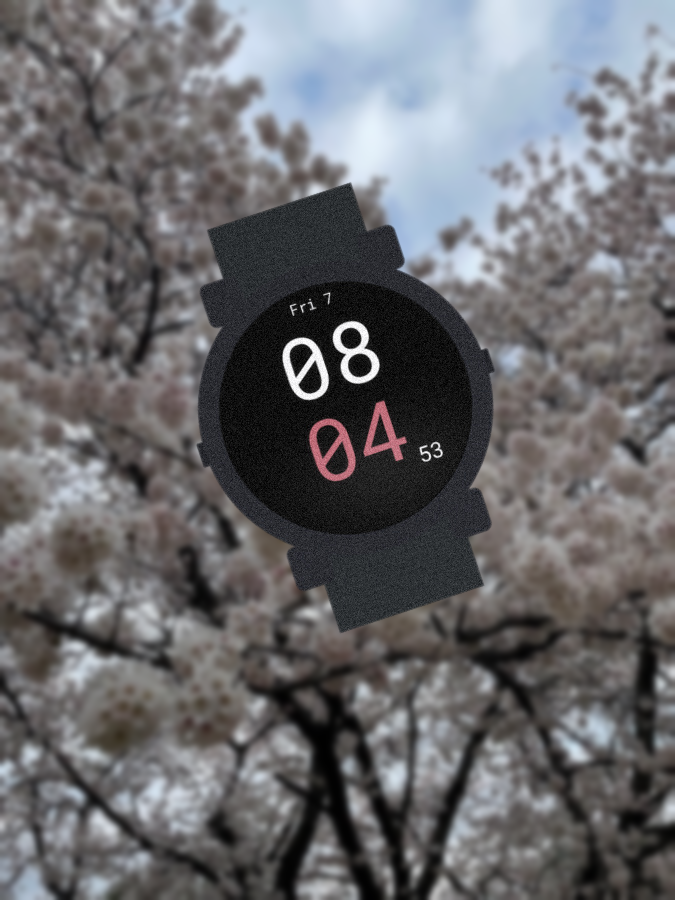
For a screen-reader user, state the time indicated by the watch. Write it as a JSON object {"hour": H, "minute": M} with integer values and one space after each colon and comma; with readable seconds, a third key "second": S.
{"hour": 8, "minute": 4, "second": 53}
